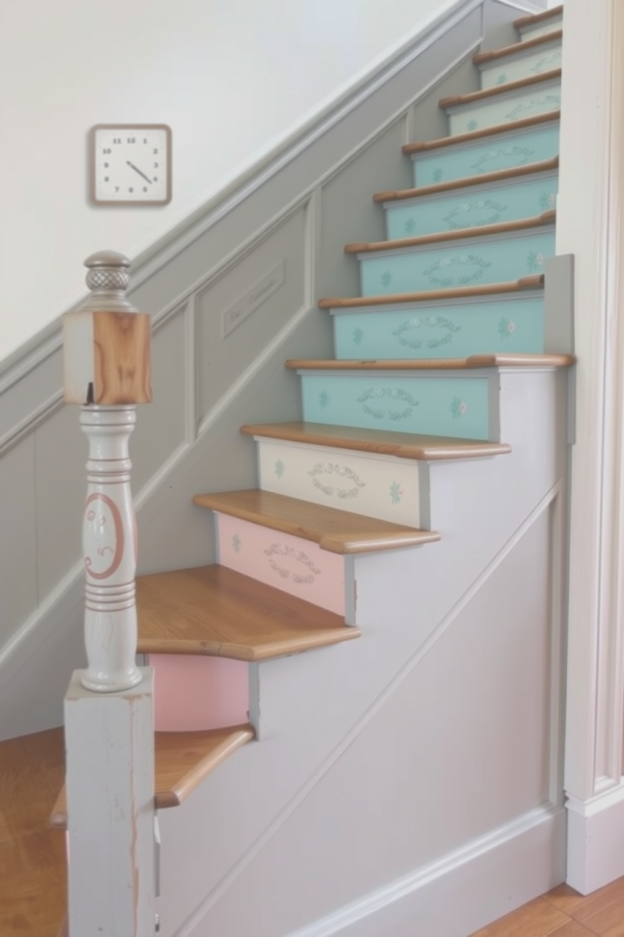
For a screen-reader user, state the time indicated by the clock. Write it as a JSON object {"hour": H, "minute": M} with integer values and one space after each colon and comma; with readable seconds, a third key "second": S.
{"hour": 4, "minute": 22}
